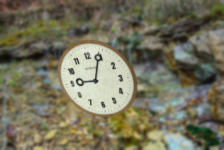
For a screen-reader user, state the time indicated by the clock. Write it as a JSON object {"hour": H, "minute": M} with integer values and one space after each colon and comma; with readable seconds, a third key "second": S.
{"hour": 9, "minute": 4}
